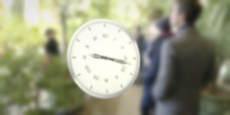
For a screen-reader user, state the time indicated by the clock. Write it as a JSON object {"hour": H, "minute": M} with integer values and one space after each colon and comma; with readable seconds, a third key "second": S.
{"hour": 9, "minute": 17}
